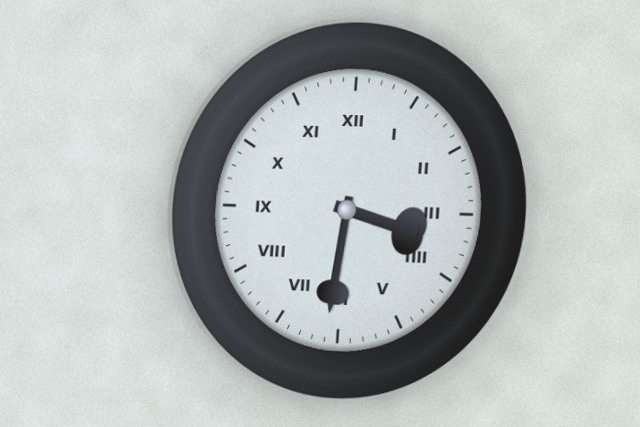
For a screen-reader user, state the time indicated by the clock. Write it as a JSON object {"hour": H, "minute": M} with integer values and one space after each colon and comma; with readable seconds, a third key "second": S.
{"hour": 3, "minute": 31}
